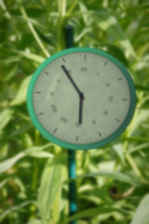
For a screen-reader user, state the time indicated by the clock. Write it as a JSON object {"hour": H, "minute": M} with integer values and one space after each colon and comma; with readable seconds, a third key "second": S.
{"hour": 5, "minute": 54}
